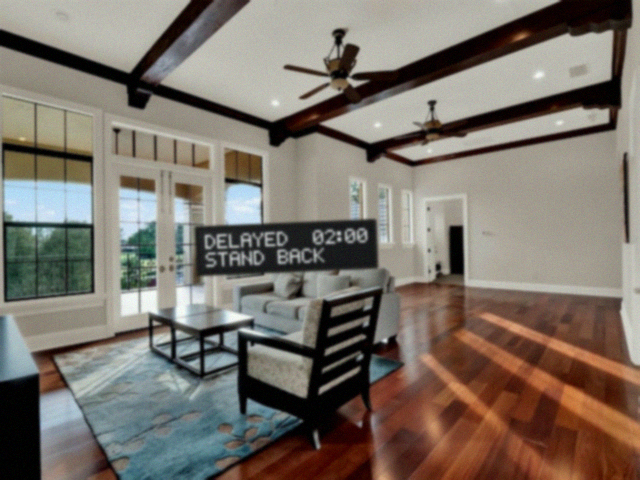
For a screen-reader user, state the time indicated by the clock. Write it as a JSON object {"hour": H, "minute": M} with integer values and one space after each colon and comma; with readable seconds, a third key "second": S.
{"hour": 2, "minute": 0}
